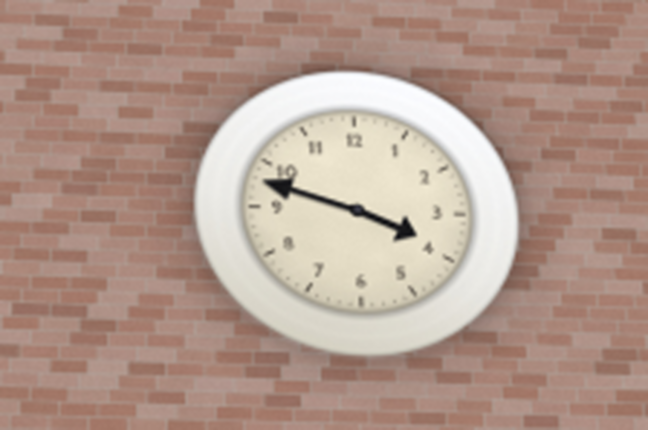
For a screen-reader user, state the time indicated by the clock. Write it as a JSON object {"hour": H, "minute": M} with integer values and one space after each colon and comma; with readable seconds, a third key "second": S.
{"hour": 3, "minute": 48}
